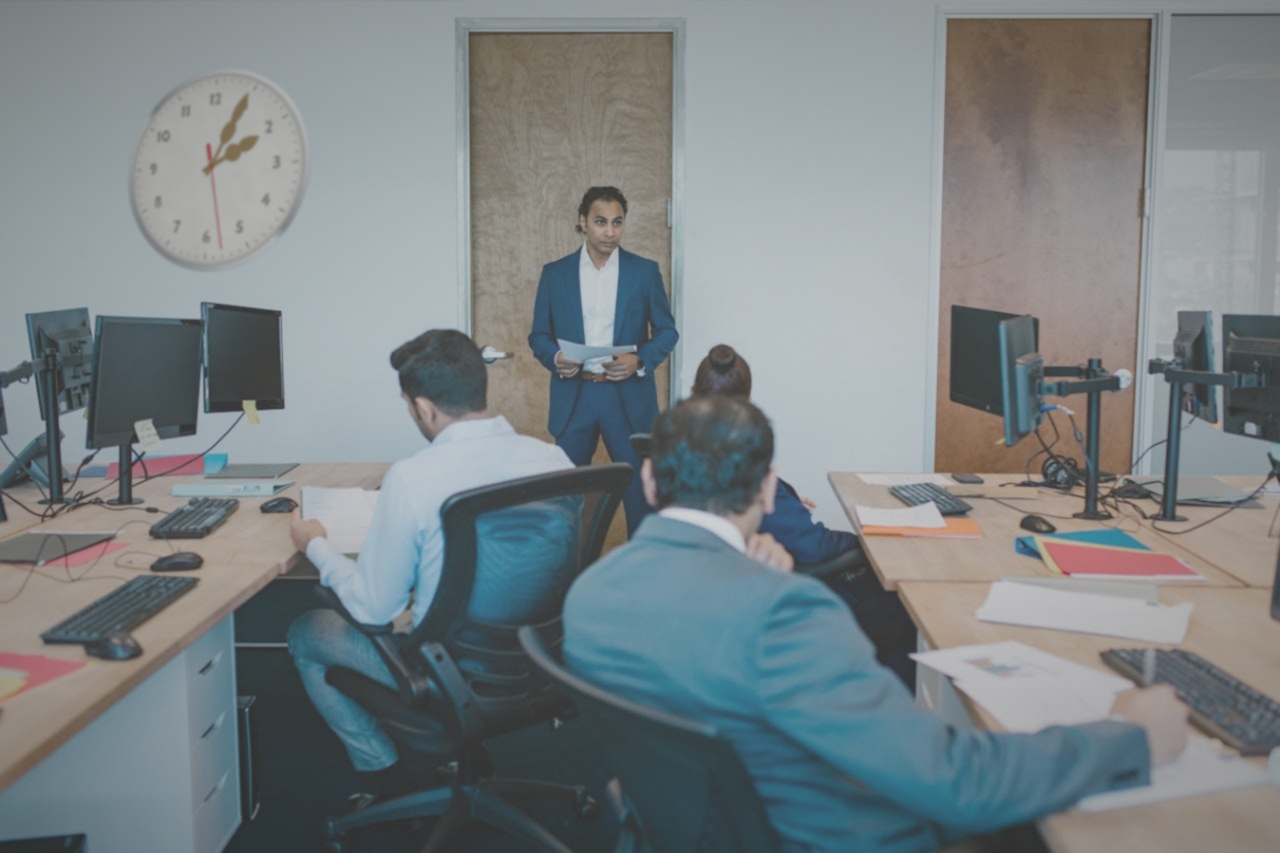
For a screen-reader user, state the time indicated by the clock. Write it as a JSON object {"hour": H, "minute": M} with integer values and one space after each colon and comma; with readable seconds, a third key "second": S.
{"hour": 2, "minute": 4, "second": 28}
